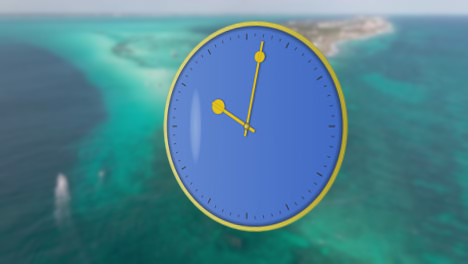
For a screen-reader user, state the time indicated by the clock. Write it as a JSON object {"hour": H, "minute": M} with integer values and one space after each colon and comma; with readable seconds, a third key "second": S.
{"hour": 10, "minute": 2}
